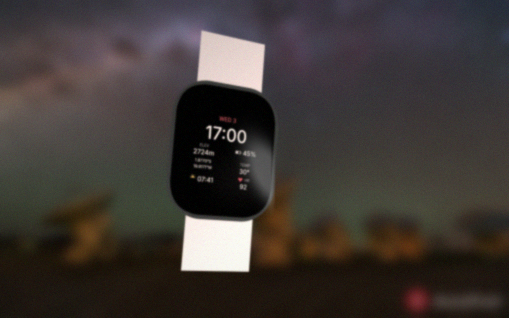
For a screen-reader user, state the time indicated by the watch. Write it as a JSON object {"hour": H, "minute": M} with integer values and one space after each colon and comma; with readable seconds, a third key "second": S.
{"hour": 17, "minute": 0}
